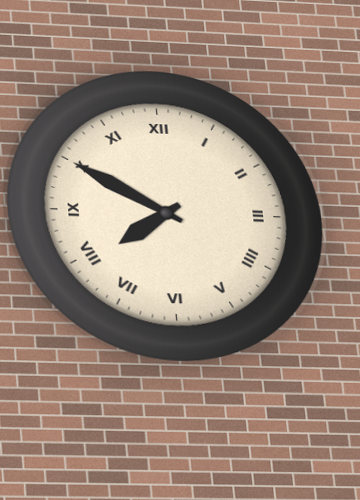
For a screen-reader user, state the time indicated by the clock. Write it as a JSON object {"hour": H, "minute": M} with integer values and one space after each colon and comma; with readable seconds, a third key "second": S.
{"hour": 7, "minute": 50}
